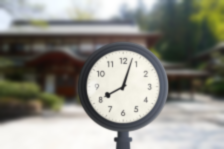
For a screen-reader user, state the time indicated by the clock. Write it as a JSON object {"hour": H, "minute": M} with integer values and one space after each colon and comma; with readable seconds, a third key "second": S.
{"hour": 8, "minute": 3}
